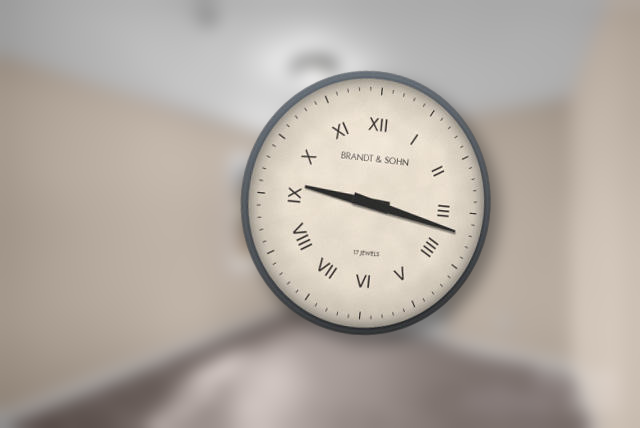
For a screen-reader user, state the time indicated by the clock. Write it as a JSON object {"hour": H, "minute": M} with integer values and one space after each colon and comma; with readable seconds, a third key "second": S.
{"hour": 9, "minute": 17}
